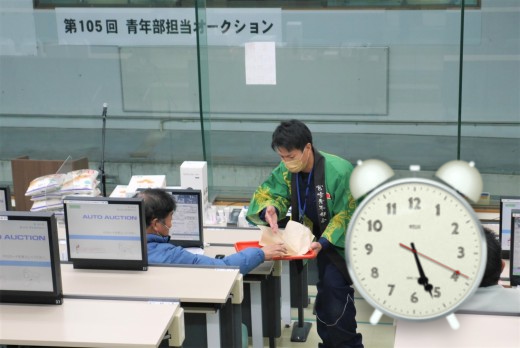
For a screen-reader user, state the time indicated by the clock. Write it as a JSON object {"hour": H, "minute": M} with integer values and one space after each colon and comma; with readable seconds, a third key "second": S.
{"hour": 5, "minute": 26, "second": 19}
